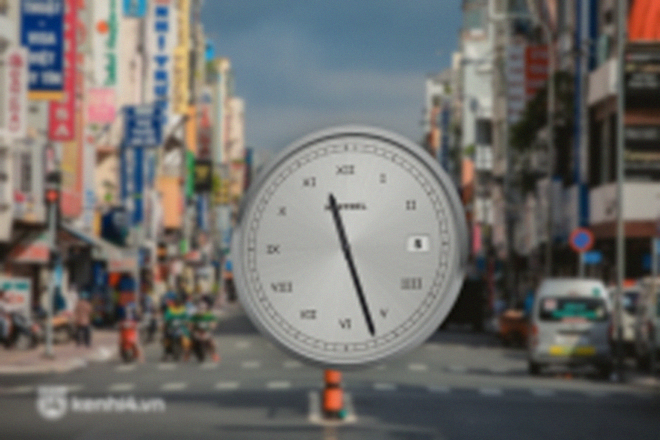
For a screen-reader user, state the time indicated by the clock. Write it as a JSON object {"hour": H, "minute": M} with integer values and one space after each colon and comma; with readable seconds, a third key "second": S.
{"hour": 11, "minute": 27}
